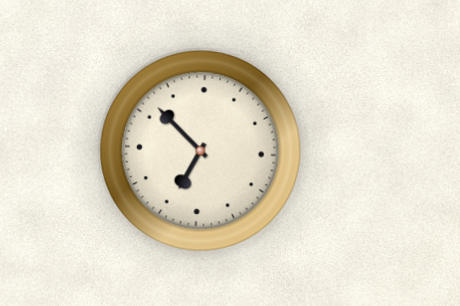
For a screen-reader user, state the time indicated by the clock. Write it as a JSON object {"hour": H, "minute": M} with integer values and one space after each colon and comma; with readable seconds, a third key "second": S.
{"hour": 6, "minute": 52}
